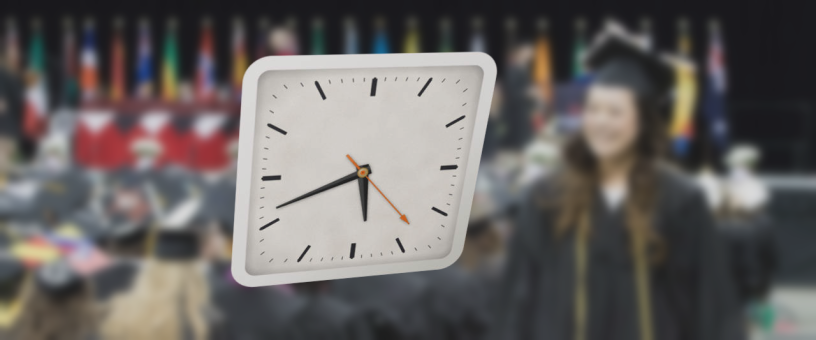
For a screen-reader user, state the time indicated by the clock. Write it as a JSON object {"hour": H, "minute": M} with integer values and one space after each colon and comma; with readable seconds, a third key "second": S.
{"hour": 5, "minute": 41, "second": 23}
